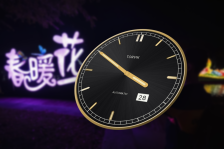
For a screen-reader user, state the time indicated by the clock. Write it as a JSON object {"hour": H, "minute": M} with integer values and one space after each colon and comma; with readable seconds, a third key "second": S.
{"hour": 3, "minute": 50}
